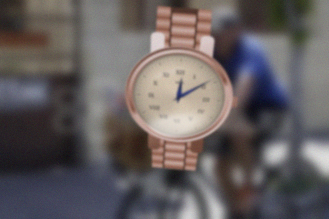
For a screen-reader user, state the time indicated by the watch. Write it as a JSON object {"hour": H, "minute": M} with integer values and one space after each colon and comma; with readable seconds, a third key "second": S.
{"hour": 12, "minute": 9}
